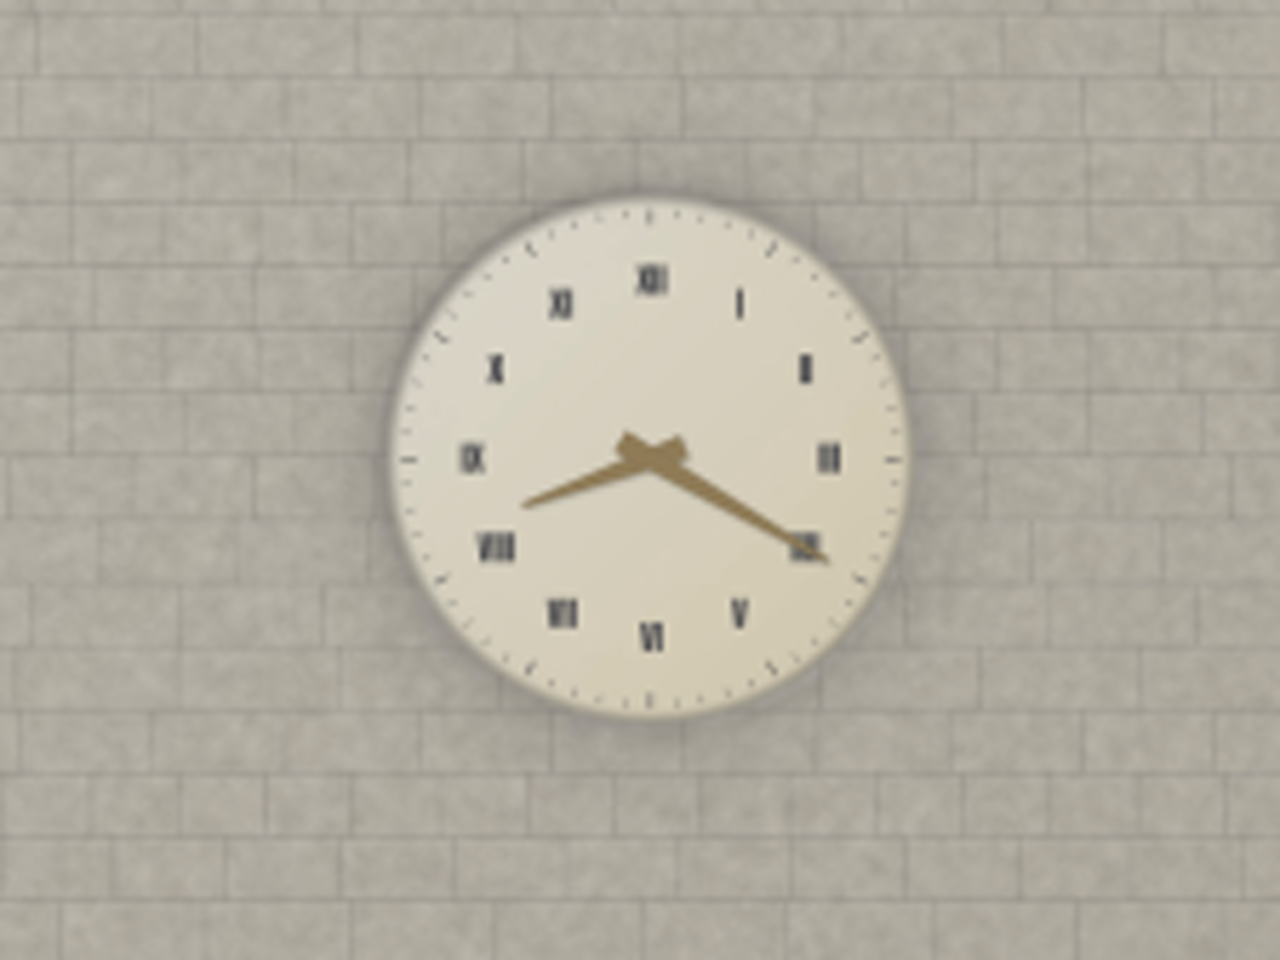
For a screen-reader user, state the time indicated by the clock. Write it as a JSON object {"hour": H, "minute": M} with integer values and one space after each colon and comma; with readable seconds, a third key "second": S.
{"hour": 8, "minute": 20}
